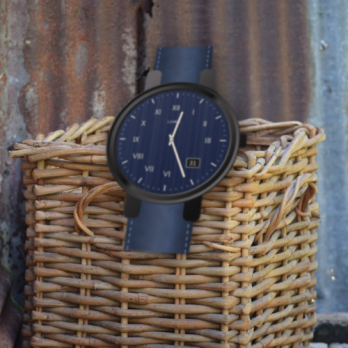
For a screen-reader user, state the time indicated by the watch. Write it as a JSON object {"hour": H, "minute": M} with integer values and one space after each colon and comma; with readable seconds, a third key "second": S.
{"hour": 12, "minute": 26}
